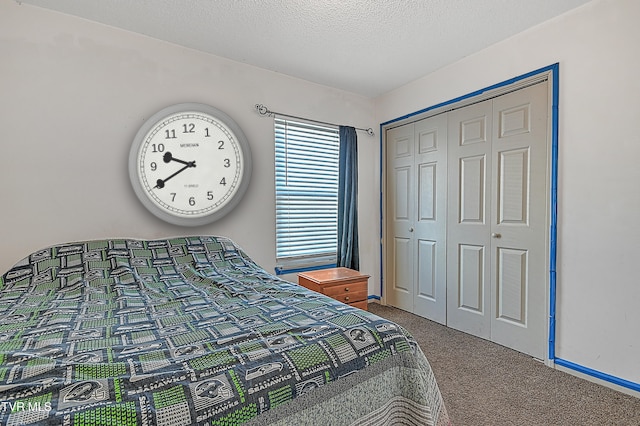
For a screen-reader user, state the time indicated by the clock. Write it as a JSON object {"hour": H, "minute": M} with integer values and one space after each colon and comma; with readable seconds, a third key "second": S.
{"hour": 9, "minute": 40}
